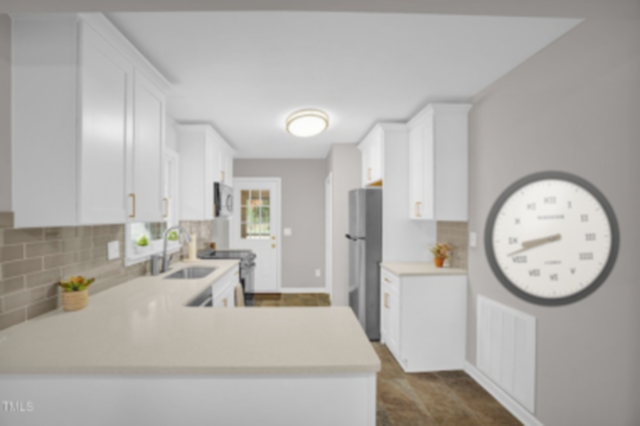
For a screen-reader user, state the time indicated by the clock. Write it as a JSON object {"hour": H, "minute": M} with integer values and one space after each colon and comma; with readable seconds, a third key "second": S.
{"hour": 8, "minute": 42}
